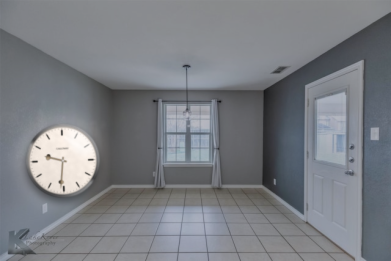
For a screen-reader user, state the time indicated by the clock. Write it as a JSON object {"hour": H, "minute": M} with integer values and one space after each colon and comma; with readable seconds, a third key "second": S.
{"hour": 9, "minute": 31}
